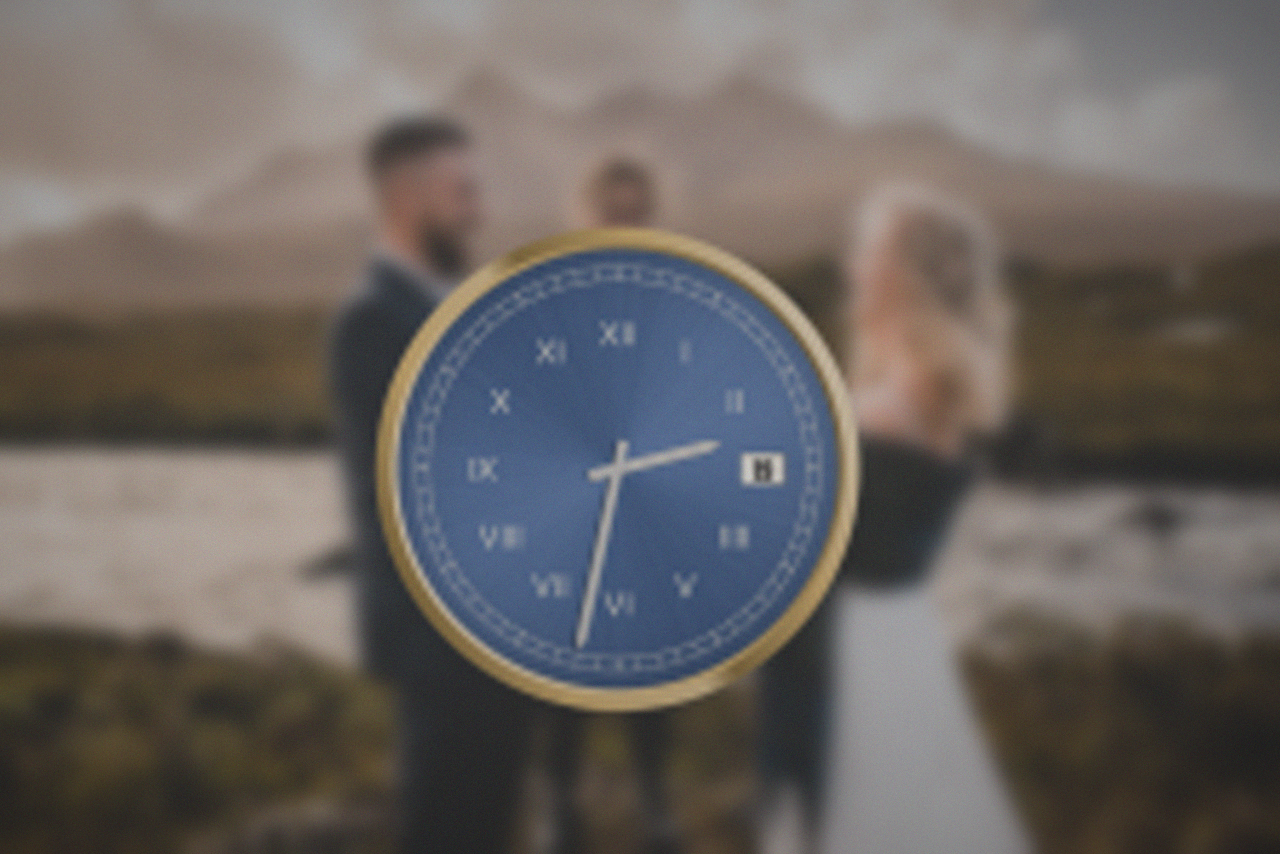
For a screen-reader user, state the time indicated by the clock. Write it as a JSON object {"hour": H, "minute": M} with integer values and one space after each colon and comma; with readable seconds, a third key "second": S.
{"hour": 2, "minute": 32}
